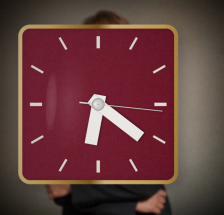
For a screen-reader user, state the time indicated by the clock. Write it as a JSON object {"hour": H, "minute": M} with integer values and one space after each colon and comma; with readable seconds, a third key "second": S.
{"hour": 6, "minute": 21, "second": 16}
